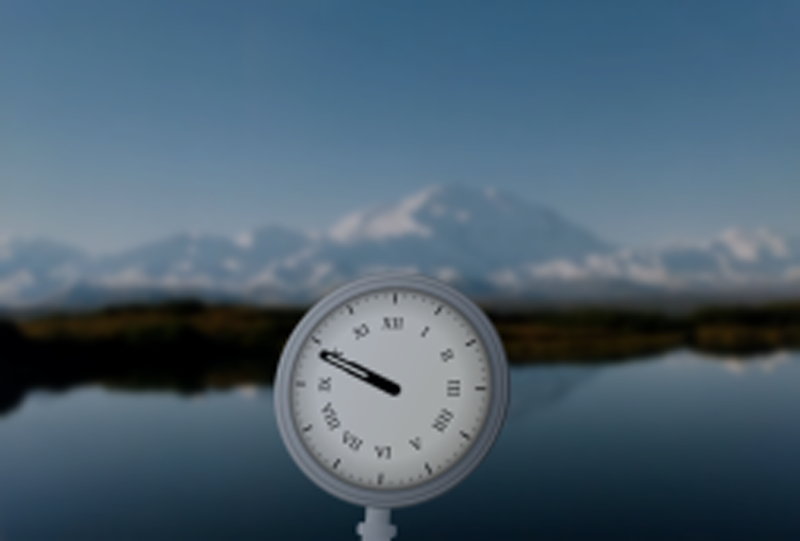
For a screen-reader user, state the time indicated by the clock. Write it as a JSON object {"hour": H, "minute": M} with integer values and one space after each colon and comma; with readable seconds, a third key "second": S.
{"hour": 9, "minute": 49}
